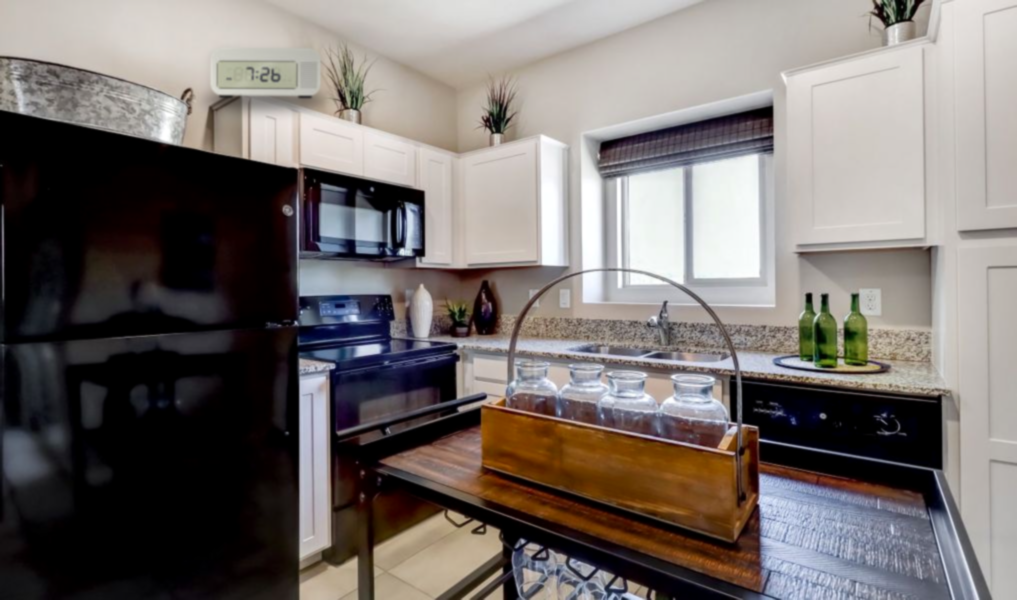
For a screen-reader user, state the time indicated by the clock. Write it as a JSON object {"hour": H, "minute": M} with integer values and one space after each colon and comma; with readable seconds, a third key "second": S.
{"hour": 7, "minute": 26}
